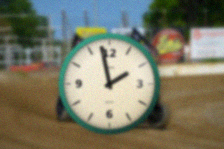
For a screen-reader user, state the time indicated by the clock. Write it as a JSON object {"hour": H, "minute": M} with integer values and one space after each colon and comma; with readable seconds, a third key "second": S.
{"hour": 1, "minute": 58}
